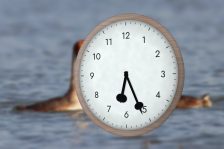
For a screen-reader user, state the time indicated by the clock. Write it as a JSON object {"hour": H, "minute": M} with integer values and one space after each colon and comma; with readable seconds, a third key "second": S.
{"hour": 6, "minute": 26}
